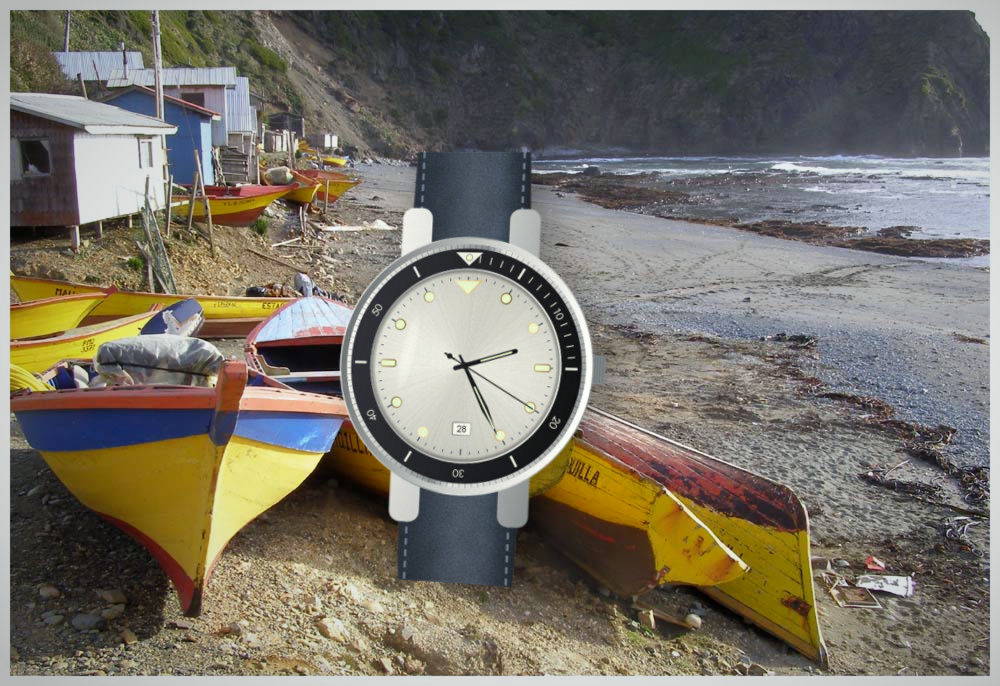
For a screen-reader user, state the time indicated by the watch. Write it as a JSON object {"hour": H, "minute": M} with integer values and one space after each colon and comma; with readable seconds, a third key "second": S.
{"hour": 2, "minute": 25, "second": 20}
